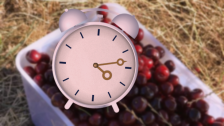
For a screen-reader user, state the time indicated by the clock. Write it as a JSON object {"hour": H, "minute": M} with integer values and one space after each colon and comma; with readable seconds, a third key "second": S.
{"hour": 4, "minute": 13}
